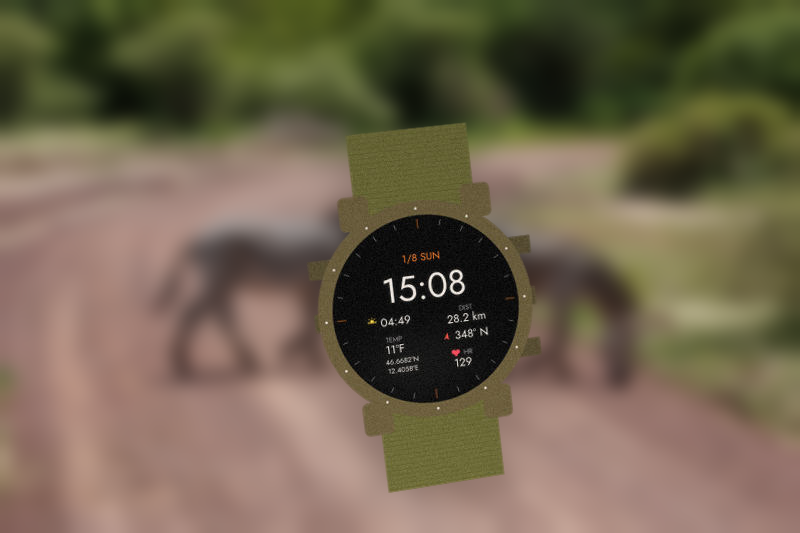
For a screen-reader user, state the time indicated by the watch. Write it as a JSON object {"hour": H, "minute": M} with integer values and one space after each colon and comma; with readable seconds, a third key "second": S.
{"hour": 15, "minute": 8}
